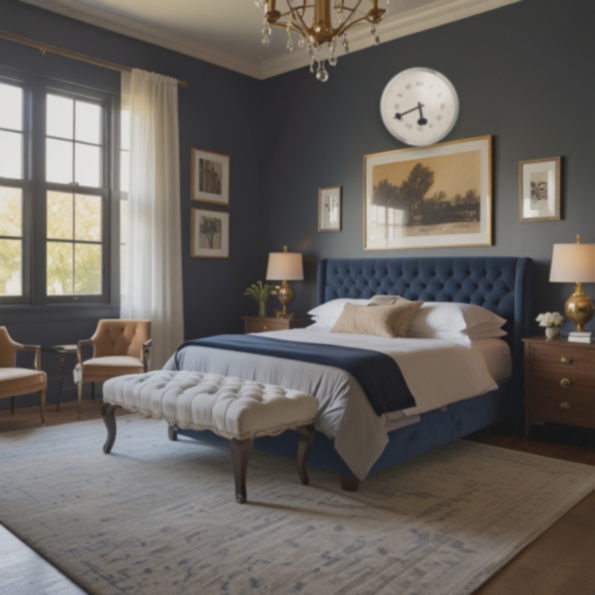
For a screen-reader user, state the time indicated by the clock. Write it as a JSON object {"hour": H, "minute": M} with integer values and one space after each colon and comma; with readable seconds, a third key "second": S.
{"hour": 5, "minute": 41}
